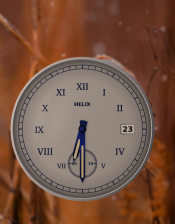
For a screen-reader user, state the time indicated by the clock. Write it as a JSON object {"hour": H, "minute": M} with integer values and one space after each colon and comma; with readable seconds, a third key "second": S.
{"hour": 6, "minute": 30}
